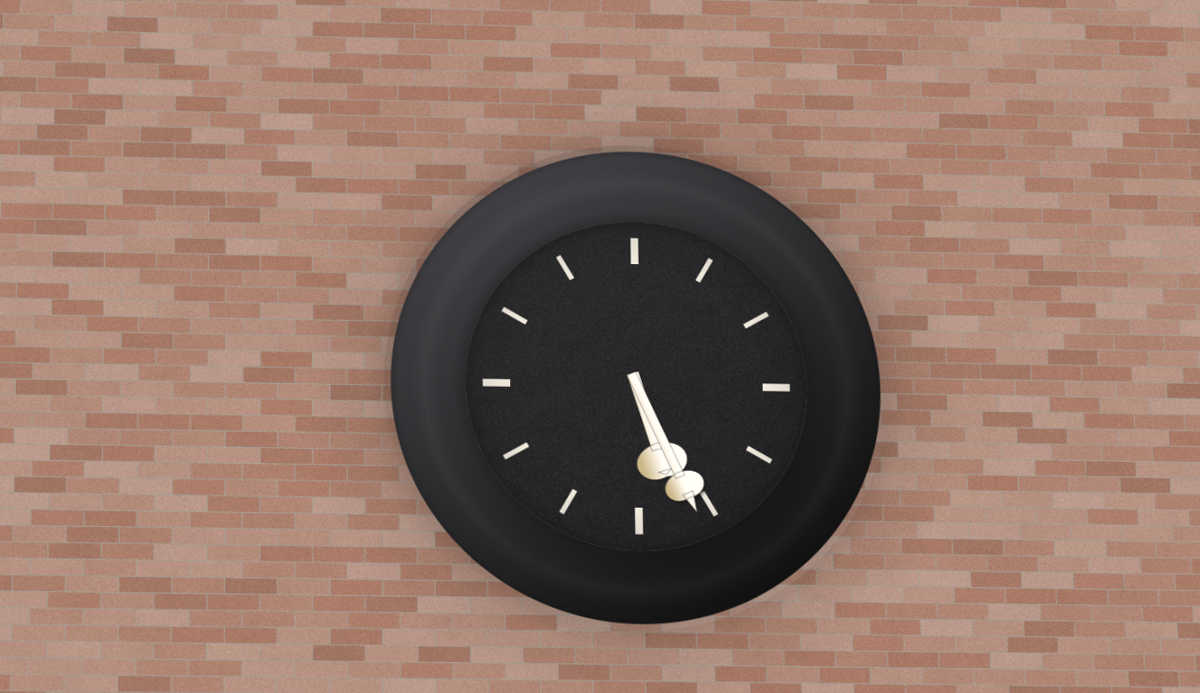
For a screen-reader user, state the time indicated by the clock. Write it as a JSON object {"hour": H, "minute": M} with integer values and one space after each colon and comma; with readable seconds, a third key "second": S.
{"hour": 5, "minute": 26}
